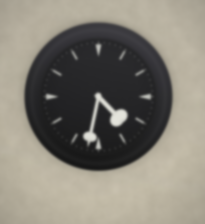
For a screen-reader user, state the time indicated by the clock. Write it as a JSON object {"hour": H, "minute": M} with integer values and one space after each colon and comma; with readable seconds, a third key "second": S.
{"hour": 4, "minute": 32}
